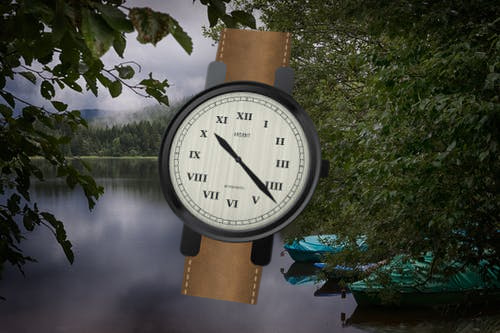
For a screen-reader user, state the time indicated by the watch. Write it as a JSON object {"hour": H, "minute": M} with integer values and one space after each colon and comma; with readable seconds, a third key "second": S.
{"hour": 10, "minute": 22}
